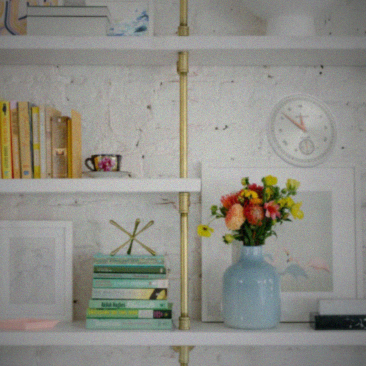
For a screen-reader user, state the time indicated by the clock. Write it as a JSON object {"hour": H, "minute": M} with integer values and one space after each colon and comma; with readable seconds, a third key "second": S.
{"hour": 11, "minute": 52}
